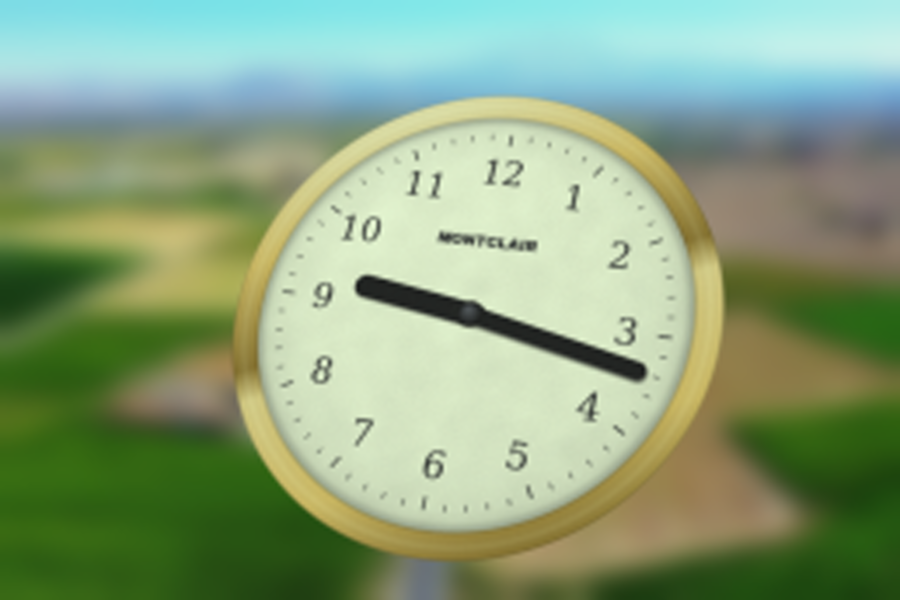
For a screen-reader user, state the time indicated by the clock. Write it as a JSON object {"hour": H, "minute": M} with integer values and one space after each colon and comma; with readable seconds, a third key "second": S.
{"hour": 9, "minute": 17}
